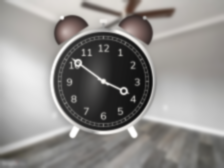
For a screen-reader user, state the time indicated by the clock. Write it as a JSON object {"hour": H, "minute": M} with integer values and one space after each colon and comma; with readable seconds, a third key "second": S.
{"hour": 3, "minute": 51}
